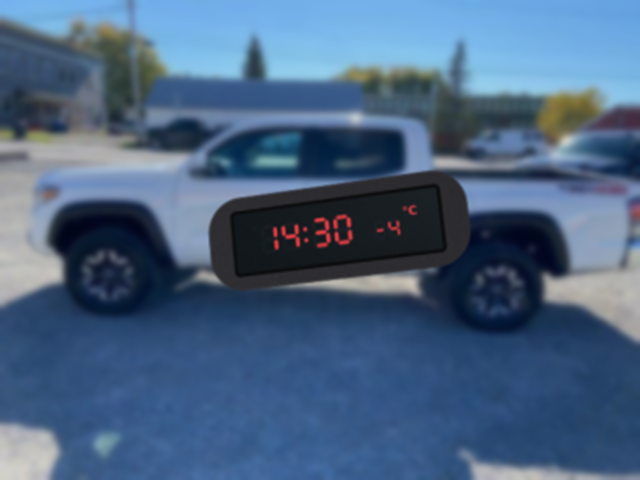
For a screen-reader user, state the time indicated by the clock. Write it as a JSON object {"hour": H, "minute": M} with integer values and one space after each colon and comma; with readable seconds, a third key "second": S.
{"hour": 14, "minute": 30}
